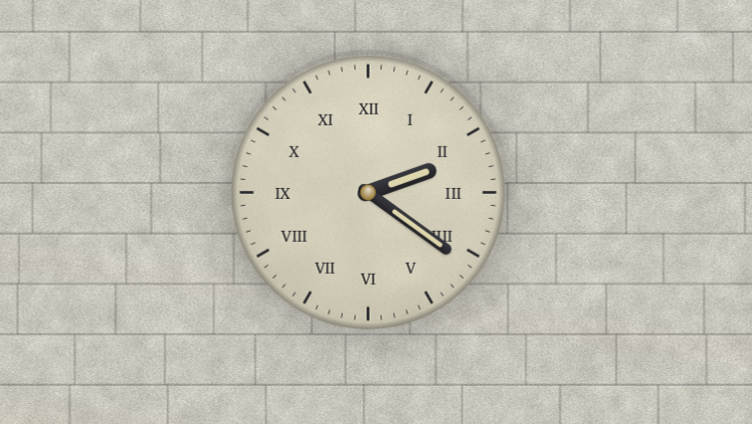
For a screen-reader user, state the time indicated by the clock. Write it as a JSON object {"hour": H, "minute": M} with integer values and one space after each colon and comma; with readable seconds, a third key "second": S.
{"hour": 2, "minute": 21}
